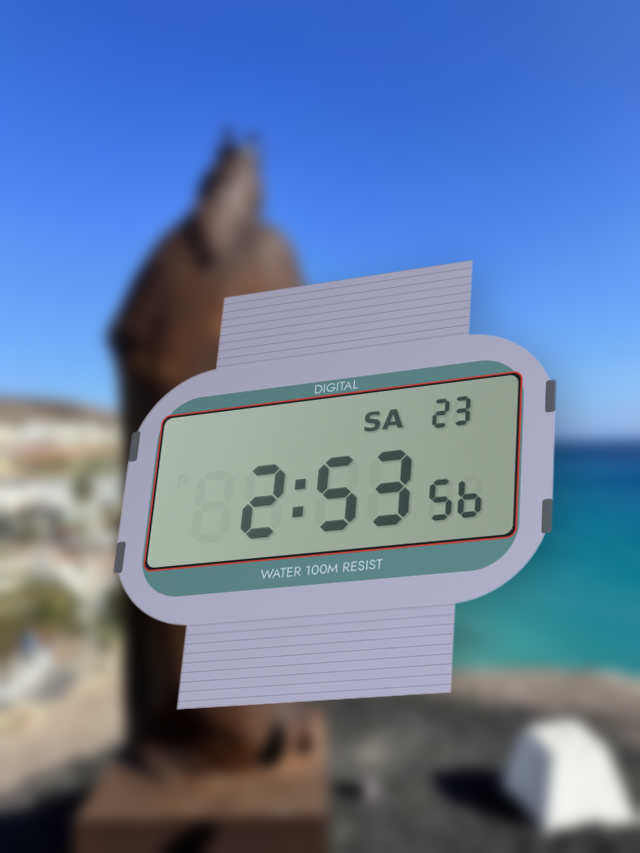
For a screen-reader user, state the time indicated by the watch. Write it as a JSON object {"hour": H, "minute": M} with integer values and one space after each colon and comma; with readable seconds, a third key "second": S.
{"hour": 2, "minute": 53, "second": 56}
